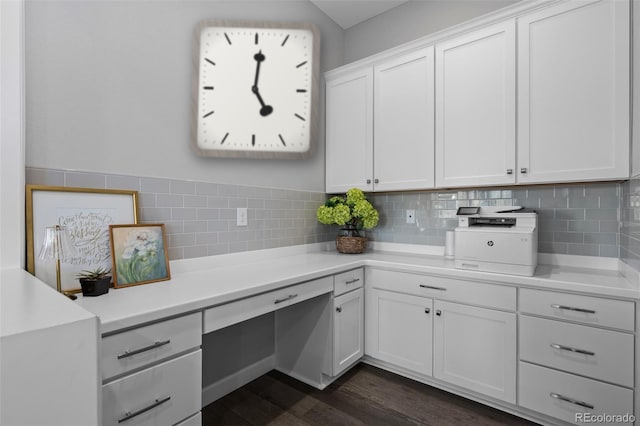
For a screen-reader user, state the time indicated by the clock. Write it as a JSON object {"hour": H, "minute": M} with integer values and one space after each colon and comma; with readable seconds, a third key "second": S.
{"hour": 5, "minute": 1}
